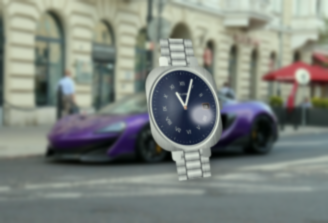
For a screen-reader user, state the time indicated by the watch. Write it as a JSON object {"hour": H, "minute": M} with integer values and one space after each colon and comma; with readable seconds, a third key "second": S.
{"hour": 11, "minute": 4}
